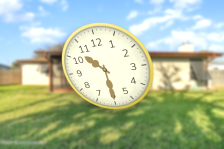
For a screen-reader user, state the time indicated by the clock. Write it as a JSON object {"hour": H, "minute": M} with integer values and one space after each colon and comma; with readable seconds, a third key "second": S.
{"hour": 10, "minute": 30}
